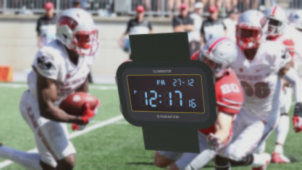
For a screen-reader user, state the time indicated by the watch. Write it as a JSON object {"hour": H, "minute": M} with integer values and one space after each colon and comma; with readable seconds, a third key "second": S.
{"hour": 12, "minute": 17}
